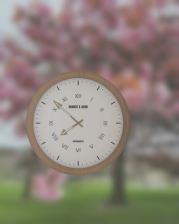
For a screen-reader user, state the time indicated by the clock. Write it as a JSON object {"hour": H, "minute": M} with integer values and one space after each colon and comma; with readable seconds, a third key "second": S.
{"hour": 7, "minute": 52}
